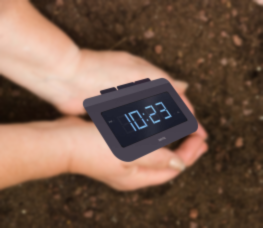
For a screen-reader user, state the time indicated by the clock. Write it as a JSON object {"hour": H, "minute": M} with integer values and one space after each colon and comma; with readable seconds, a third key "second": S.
{"hour": 10, "minute": 23}
